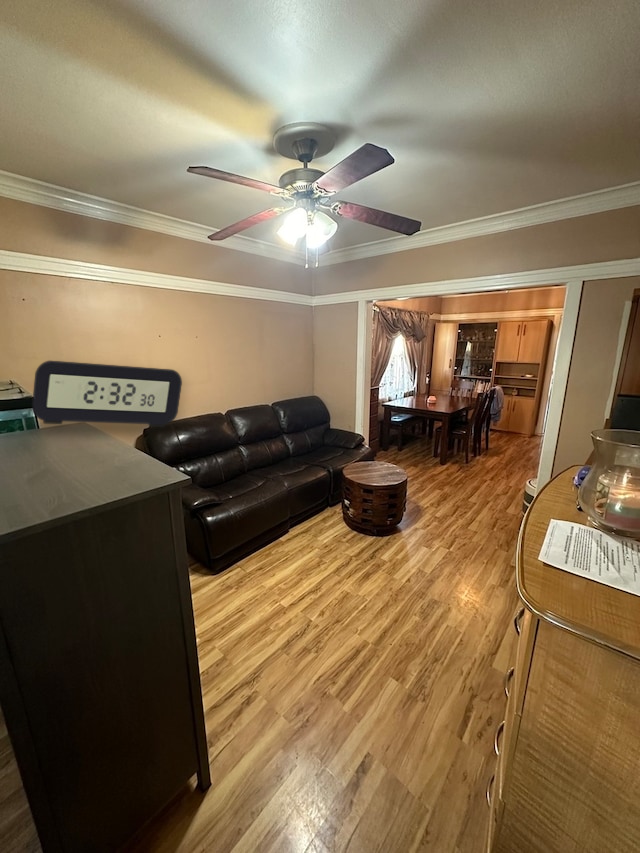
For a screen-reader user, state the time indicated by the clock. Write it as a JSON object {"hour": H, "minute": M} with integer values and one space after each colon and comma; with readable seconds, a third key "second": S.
{"hour": 2, "minute": 32, "second": 30}
